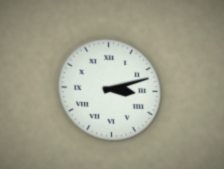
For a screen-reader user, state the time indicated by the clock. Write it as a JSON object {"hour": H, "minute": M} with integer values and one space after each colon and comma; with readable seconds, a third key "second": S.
{"hour": 3, "minute": 12}
